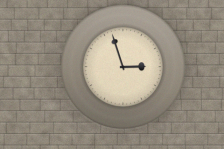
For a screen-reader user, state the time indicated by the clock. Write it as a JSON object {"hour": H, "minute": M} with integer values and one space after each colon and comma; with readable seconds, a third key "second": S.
{"hour": 2, "minute": 57}
